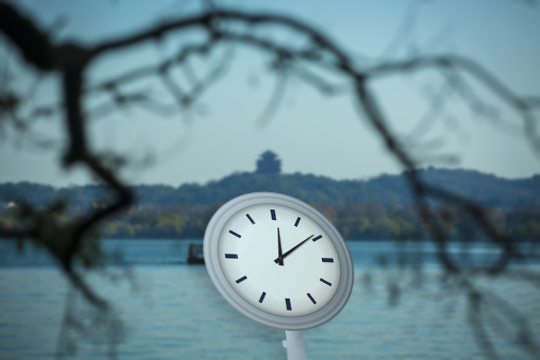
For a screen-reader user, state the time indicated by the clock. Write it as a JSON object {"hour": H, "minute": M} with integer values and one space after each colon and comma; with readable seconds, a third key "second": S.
{"hour": 12, "minute": 9}
